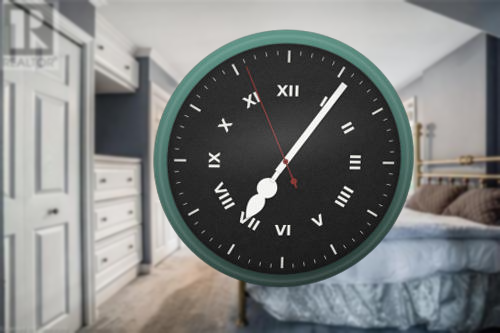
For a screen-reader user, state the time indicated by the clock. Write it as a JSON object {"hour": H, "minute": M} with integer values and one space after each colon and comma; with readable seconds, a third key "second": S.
{"hour": 7, "minute": 5, "second": 56}
